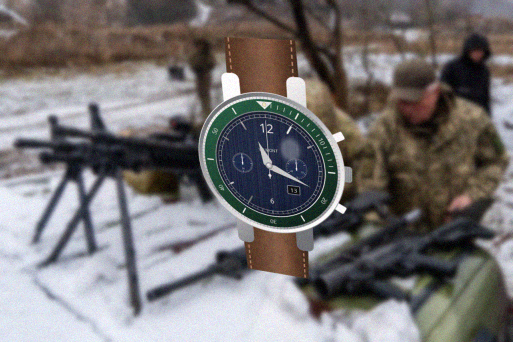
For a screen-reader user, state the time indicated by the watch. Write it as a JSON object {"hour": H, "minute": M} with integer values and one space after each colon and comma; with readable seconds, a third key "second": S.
{"hour": 11, "minute": 19}
